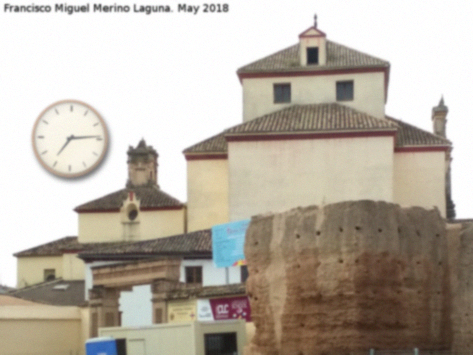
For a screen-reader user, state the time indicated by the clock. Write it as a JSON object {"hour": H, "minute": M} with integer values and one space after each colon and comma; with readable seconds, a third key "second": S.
{"hour": 7, "minute": 14}
